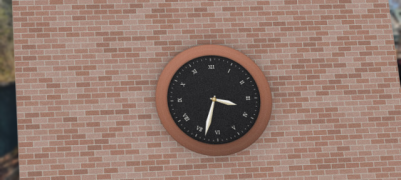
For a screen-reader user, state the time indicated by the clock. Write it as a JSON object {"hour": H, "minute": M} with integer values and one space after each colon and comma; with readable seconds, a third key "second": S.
{"hour": 3, "minute": 33}
